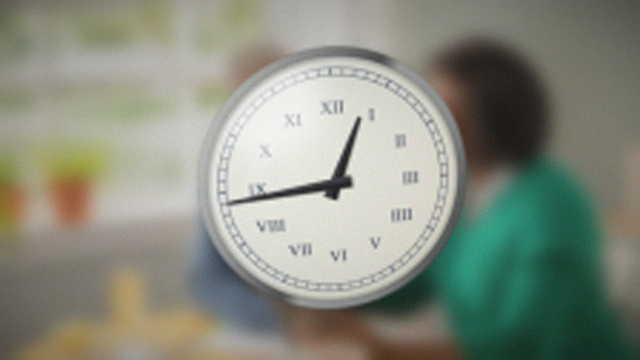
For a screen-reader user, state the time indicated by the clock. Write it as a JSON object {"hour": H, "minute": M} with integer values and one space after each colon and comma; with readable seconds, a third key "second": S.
{"hour": 12, "minute": 44}
